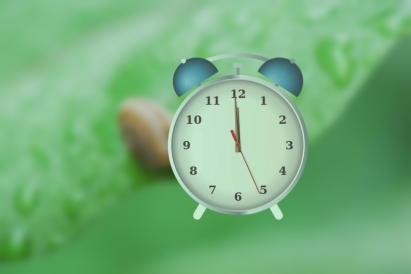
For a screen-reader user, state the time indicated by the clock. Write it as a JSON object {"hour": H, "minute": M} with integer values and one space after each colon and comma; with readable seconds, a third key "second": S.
{"hour": 11, "minute": 59, "second": 26}
